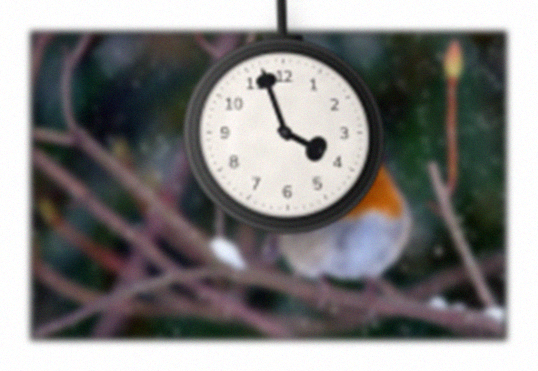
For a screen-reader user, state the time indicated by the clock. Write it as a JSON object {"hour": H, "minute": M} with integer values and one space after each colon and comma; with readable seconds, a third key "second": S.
{"hour": 3, "minute": 57}
